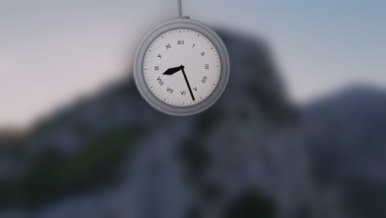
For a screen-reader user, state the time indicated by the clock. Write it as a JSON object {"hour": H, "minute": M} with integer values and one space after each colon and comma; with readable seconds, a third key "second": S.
{"hour": 8, "minute": 27}
